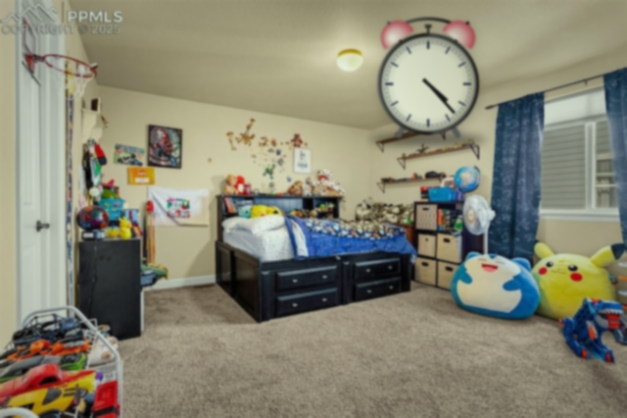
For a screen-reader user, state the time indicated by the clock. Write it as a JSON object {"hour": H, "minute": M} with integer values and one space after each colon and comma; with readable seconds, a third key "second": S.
{"hour": 4, "minute": 23}
